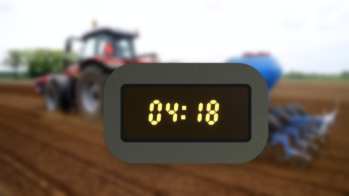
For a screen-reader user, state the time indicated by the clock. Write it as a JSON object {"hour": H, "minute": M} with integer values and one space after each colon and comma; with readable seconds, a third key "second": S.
{"hour": 4, "minute": 18}
